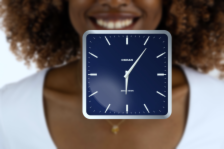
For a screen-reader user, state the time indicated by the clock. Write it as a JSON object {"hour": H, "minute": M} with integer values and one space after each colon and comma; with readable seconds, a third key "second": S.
{"hour": 6, "minute": 6}
